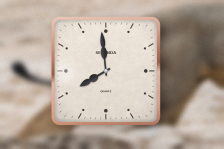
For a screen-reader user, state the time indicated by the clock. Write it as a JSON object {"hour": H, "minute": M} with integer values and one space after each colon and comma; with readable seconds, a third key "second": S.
{"hour": 7, "minute": 59}
